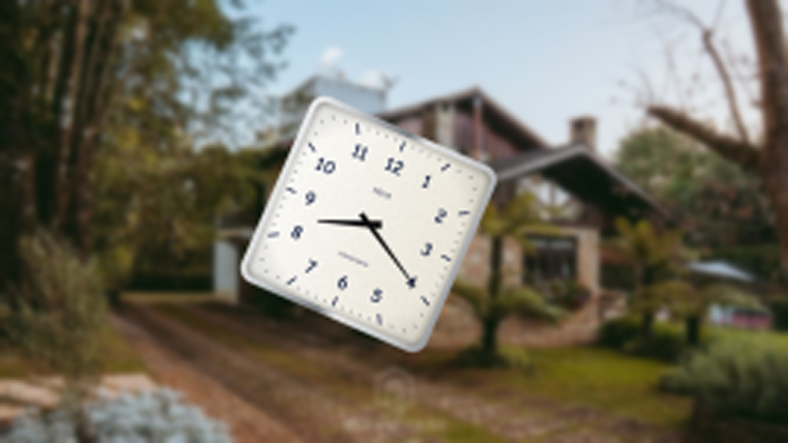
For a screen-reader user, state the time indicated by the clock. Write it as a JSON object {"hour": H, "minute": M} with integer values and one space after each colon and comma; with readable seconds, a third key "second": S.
{"hour": 8, "minute": 20}
